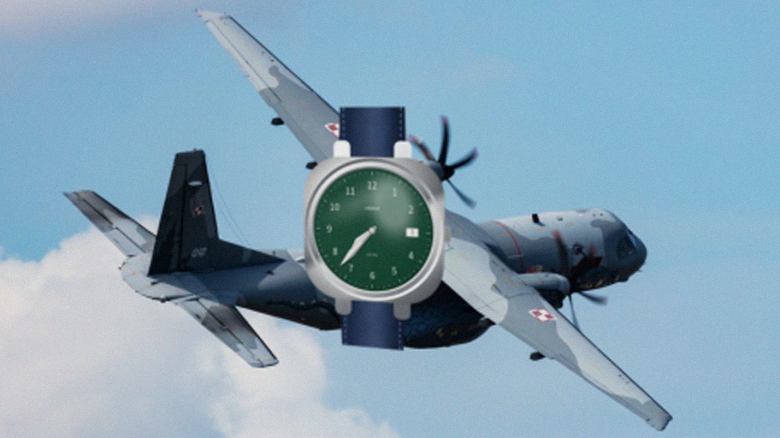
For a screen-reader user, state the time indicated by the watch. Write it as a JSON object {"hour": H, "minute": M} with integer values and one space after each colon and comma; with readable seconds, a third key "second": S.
{"hour": 7, "minute": 37}
